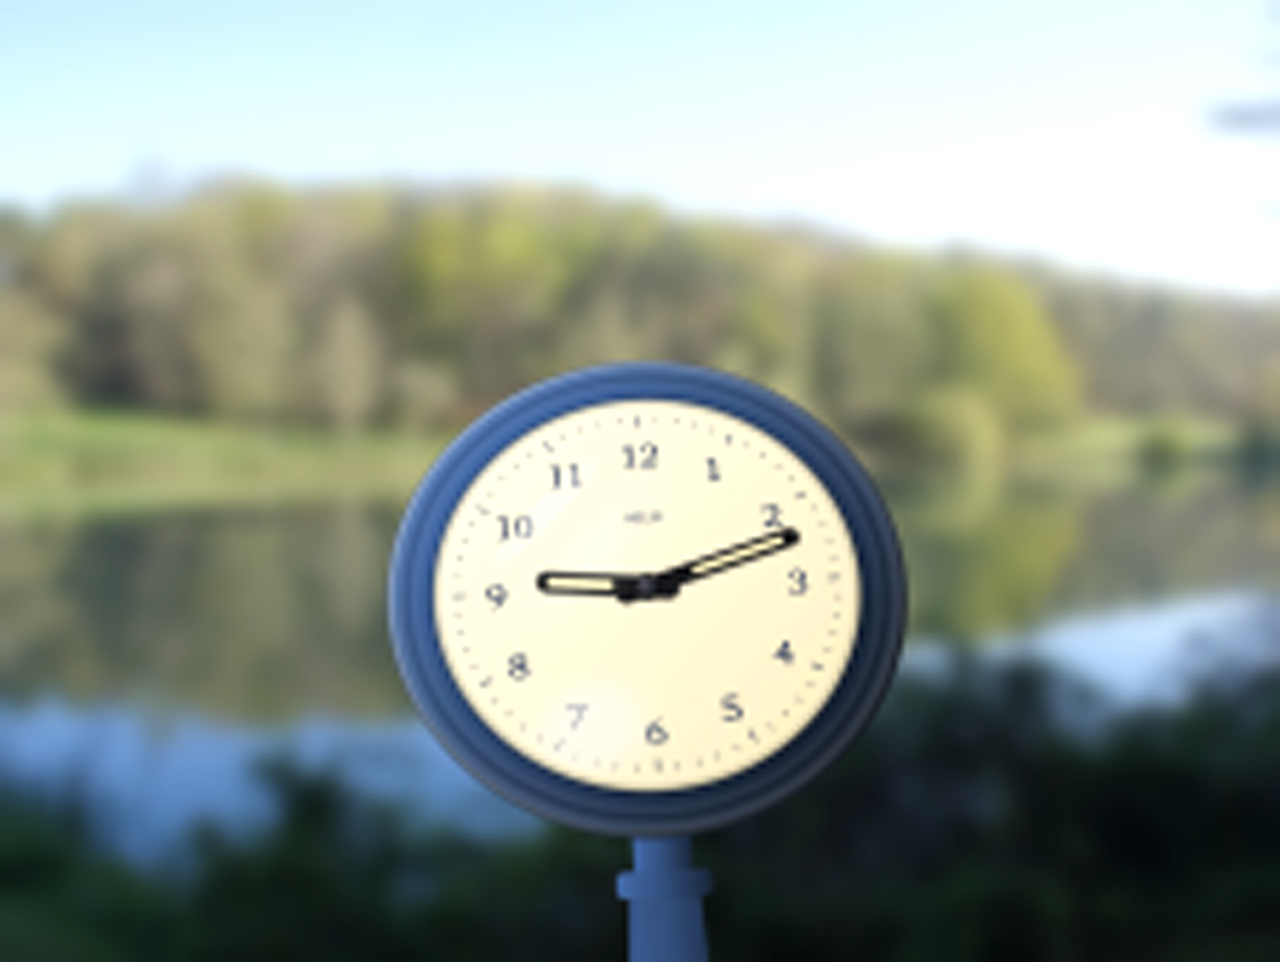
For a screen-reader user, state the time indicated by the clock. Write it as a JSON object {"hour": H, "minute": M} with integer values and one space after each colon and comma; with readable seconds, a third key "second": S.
{"hour": 9, "minute": 12}
